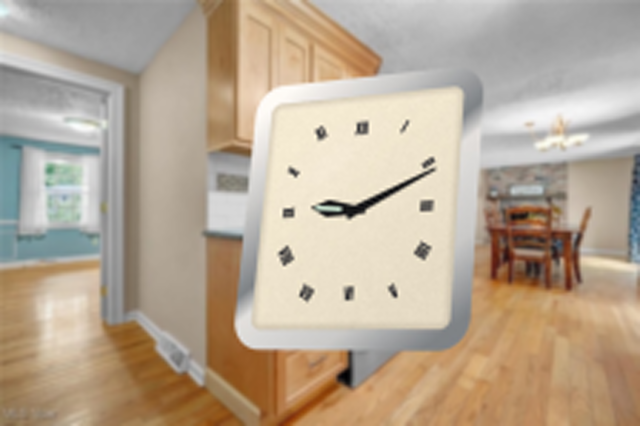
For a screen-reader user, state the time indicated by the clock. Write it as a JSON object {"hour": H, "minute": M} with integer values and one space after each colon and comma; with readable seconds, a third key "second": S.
{"hour": 9, "minute": 11}
